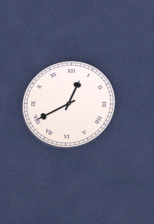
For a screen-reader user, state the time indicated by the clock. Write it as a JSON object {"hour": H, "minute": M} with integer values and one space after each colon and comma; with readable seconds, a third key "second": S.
{"hour": 12, "minute": 40}
